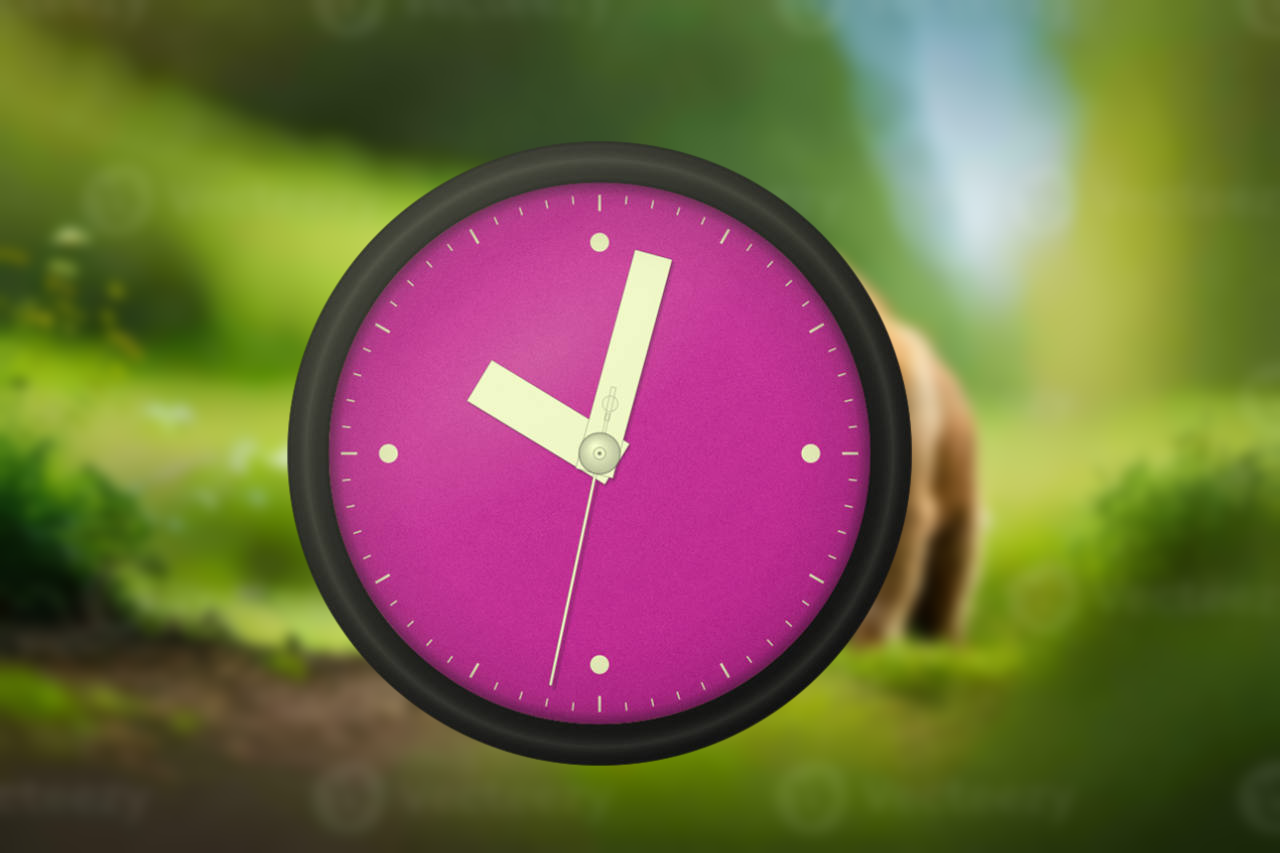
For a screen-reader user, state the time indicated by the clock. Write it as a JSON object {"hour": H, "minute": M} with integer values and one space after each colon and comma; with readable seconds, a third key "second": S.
{"hour": 10, "minute": 2, "second": 32}
